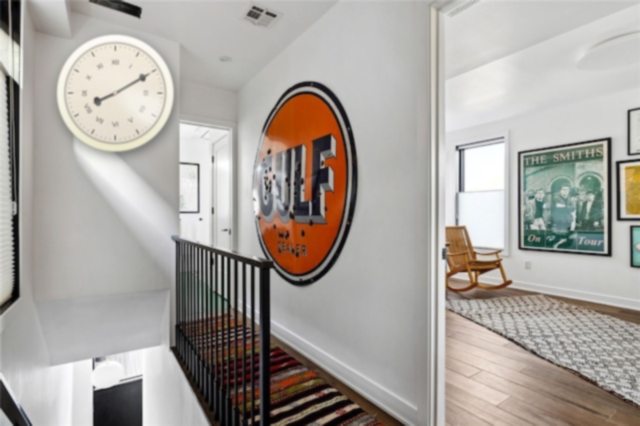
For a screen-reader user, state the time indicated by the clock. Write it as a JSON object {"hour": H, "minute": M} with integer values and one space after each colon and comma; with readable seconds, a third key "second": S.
{"hour": 8, "minute": 10}
